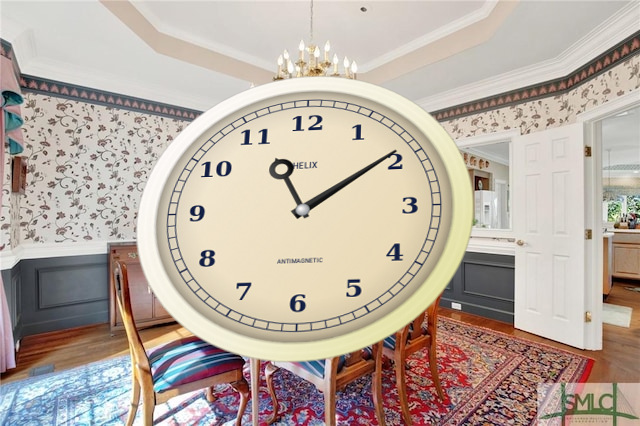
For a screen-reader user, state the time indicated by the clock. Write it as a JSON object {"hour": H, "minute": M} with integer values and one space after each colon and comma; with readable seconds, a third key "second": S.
{"hour": 11, "minute": 9}
